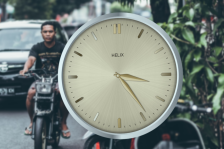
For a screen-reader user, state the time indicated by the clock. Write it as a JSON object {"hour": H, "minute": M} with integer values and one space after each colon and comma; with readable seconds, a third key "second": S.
{"hour": 3, "minute": 24}
